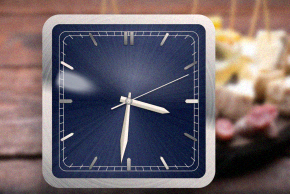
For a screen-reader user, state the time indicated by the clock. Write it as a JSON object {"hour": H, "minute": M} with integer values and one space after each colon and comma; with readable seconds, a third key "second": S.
{"hour": 3, "minute": 31, "second": 11}
